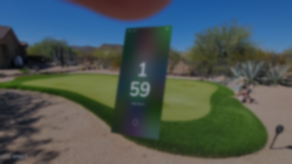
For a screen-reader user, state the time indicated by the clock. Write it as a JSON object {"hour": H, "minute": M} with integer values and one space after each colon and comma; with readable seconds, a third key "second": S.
{"hour": 1, "minute": 59}
